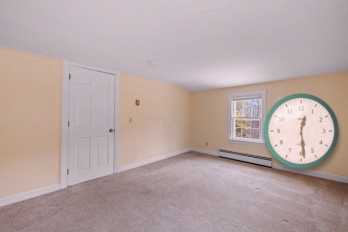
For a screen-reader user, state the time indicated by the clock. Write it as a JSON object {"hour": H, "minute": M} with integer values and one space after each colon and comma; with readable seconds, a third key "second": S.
{"hour": 12, "minute": 29}
